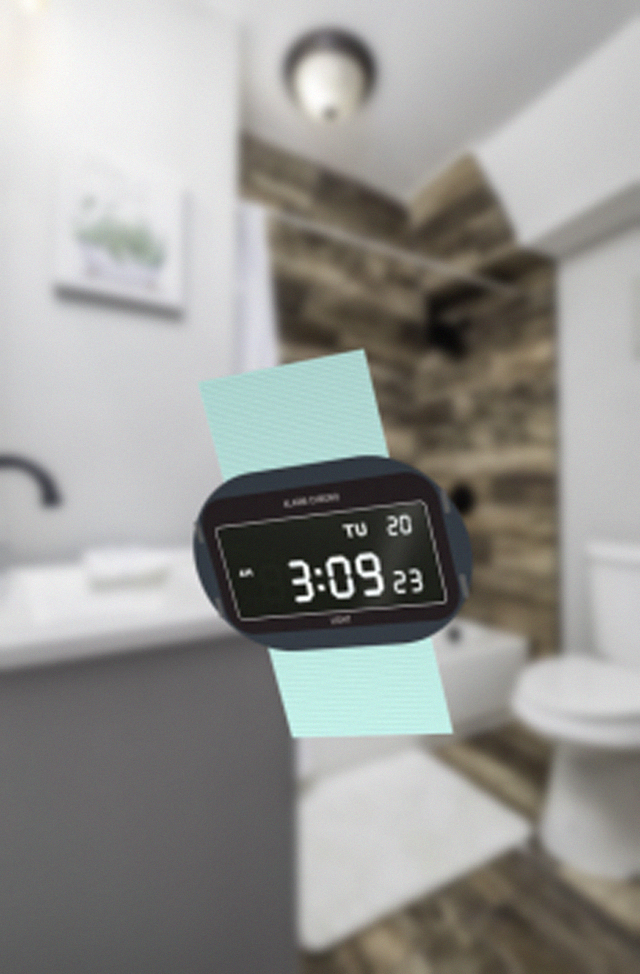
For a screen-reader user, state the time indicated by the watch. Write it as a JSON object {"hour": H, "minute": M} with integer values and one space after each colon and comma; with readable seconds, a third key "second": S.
{"hour": 3, "minute": 9, "second": 23}
